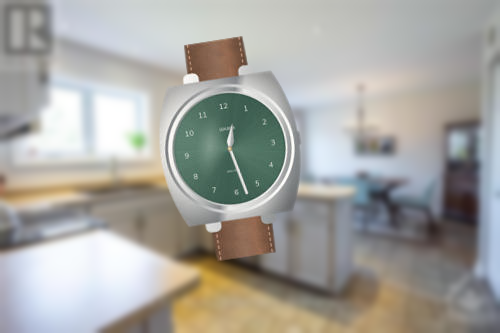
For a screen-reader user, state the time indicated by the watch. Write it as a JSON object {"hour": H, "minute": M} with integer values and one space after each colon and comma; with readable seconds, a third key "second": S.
{"hour": 12, "minute": 28}
